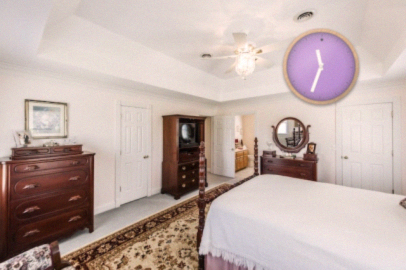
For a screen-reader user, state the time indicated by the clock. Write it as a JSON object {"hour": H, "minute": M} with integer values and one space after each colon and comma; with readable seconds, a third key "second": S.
{"hour": 11, "minute": 33}
